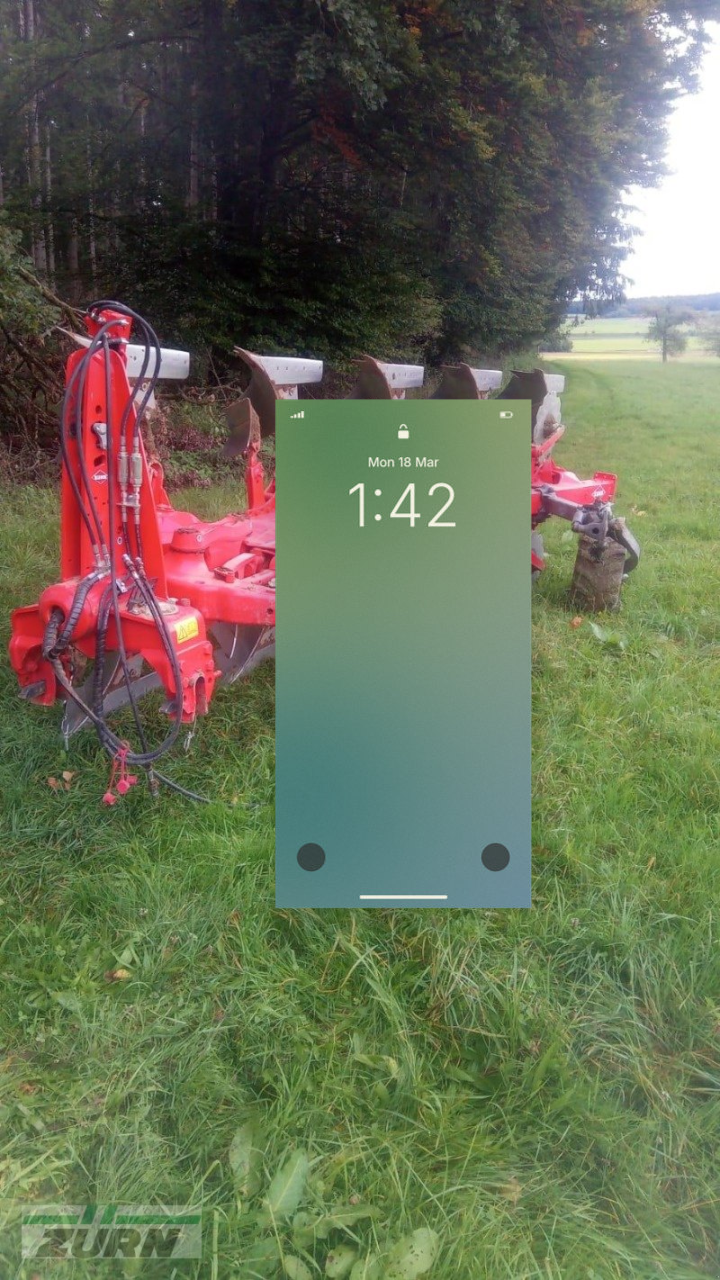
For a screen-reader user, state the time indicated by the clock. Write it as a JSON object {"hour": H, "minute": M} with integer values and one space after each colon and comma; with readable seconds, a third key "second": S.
{"hour": 1, "minute": 42}
